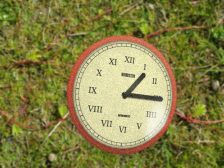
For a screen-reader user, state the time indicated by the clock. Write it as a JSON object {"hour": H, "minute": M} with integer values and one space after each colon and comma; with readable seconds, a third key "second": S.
{"hour": 1, "minute": 15}
